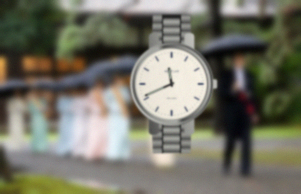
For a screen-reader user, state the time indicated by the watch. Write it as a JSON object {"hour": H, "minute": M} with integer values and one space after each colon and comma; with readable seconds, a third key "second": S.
{"hour": 11, "minute": 41}
